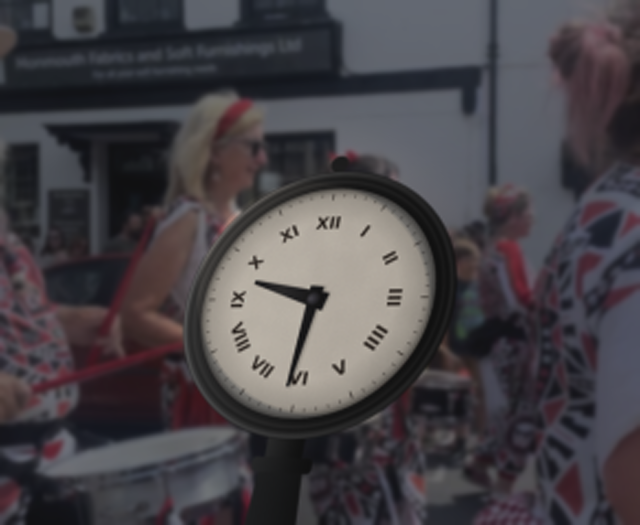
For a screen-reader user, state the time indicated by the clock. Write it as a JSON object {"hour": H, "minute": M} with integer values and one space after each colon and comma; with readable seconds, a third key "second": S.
{"hour": 9, "minute": 31}
